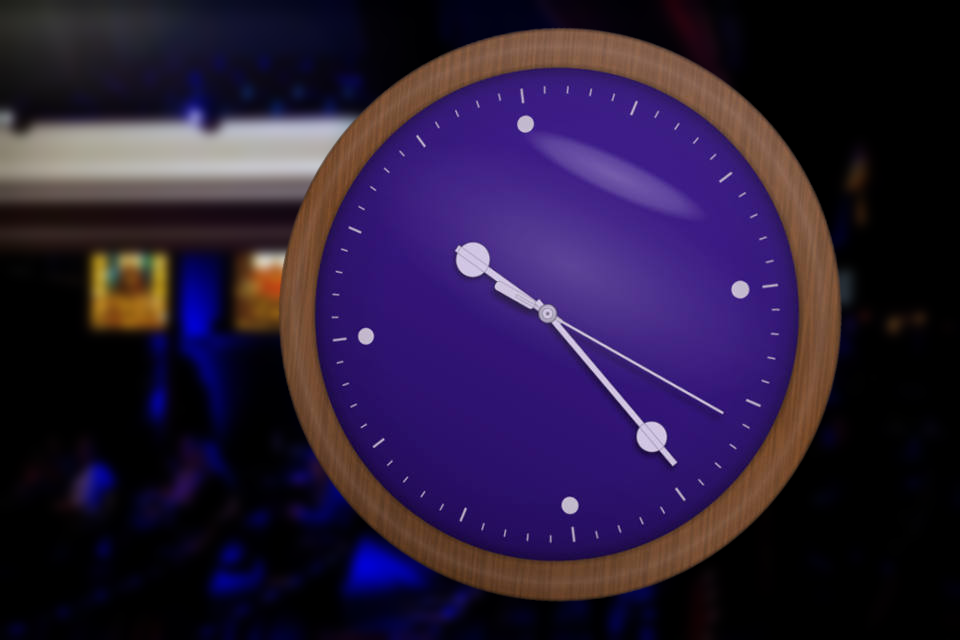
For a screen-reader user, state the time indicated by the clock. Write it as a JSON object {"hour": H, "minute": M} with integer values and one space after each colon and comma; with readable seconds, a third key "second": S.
{"hour": 10, "minute": 24, "second": 21}
